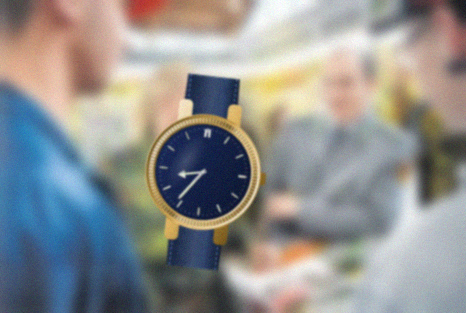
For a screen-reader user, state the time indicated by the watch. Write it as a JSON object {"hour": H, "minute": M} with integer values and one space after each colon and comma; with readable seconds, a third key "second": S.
{"hour": 8, "minute": 36}
